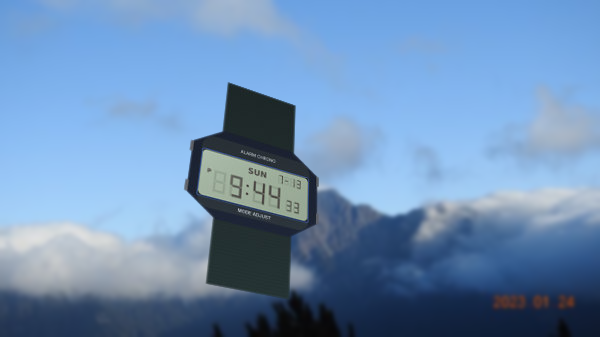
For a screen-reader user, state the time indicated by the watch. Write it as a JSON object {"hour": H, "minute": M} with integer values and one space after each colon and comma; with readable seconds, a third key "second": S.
{"hour": 9, "minute": 44, "second": 33}
